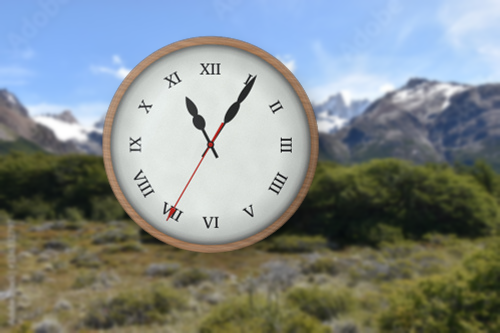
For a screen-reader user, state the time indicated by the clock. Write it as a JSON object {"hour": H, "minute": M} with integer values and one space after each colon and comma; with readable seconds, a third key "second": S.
{"hour": 11, "minute": 5, "second": 35}
